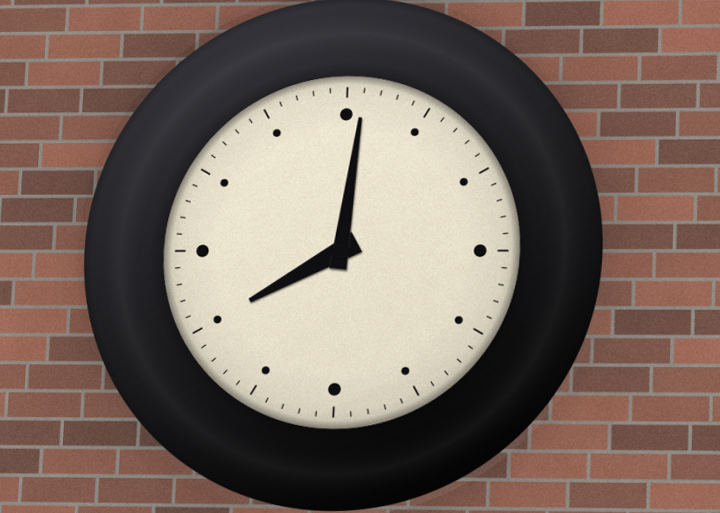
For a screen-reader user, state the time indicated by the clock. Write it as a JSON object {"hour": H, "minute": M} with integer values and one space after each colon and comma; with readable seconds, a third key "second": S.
{"hour": 8, "minute": 1}
